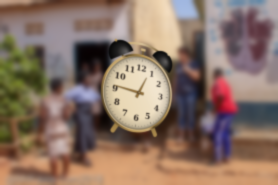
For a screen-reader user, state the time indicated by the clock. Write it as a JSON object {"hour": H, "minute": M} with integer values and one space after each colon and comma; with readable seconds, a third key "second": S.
{"hour": 12, "minute": 46}
